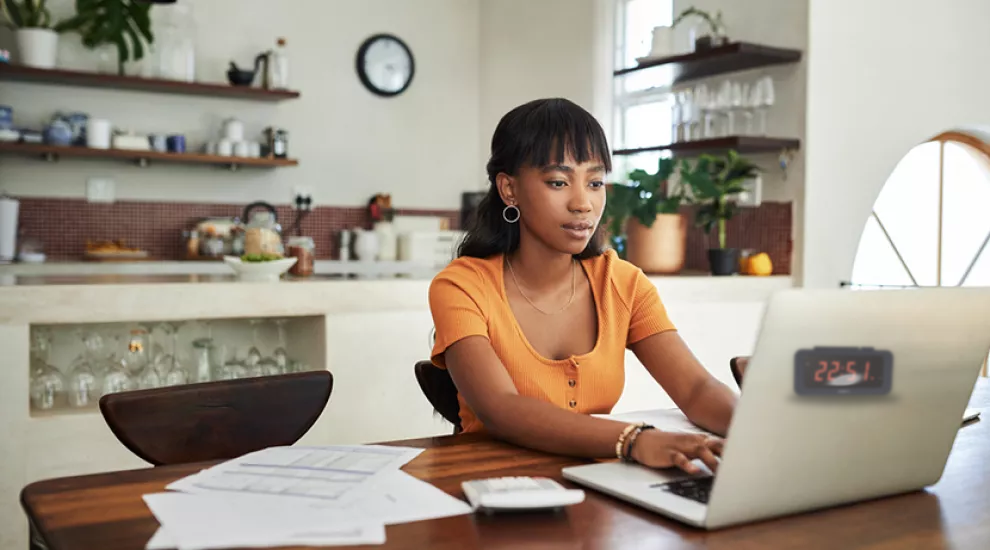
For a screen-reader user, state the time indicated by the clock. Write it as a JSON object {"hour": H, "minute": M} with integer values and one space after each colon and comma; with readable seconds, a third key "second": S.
{"hour": 22, "minute": 51}
